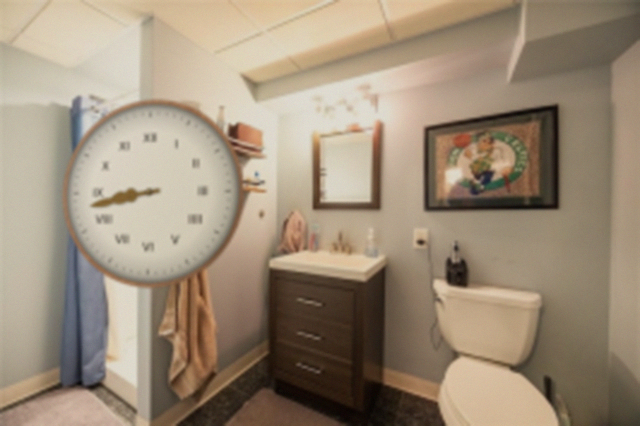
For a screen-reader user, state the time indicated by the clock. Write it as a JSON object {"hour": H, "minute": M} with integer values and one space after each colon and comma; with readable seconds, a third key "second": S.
{"hour": 8, "minute": 43}
